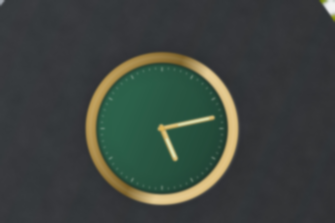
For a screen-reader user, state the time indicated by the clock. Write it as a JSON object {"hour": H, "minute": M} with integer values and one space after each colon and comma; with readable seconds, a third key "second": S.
{"hour": 5, "minute": 13}
